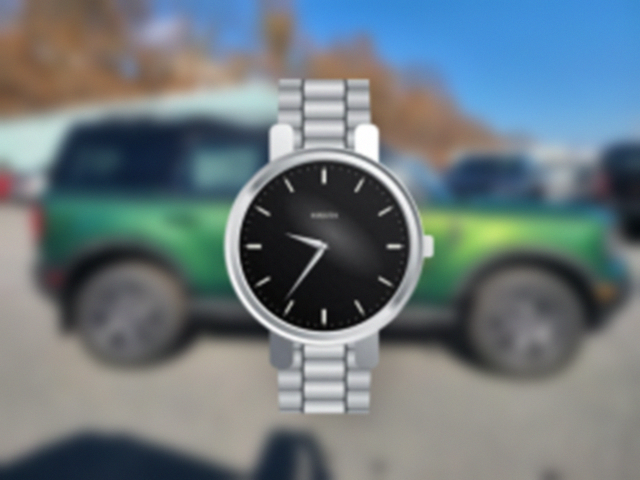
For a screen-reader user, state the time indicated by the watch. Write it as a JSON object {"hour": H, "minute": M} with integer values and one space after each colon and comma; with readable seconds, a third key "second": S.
{"hour": 9, "minute": 36}
